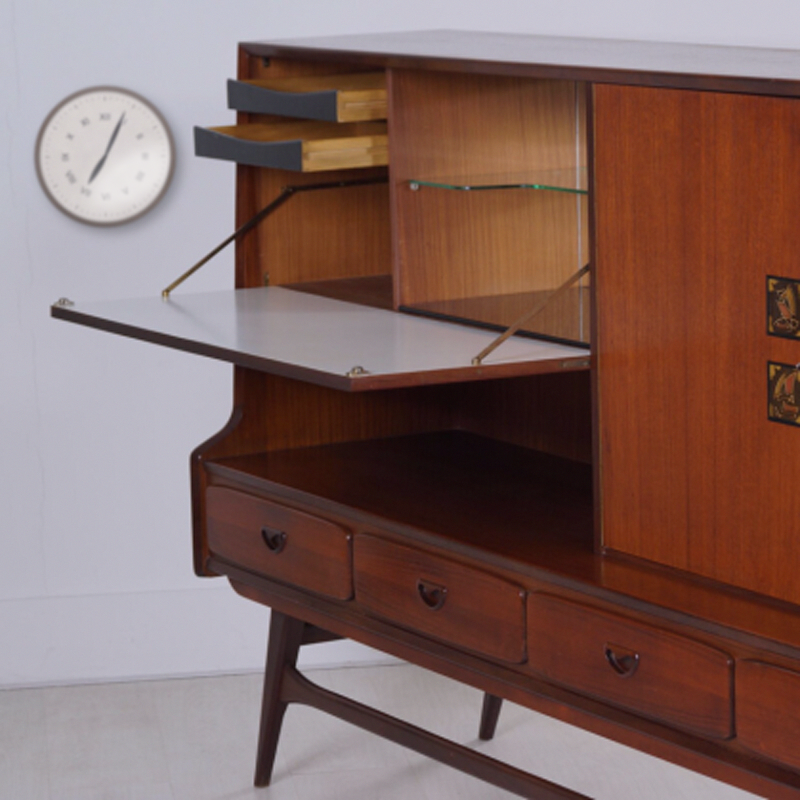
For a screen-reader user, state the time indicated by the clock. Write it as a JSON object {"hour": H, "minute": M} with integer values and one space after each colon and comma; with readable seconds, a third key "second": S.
{"hour": 7, "minute": 4}
